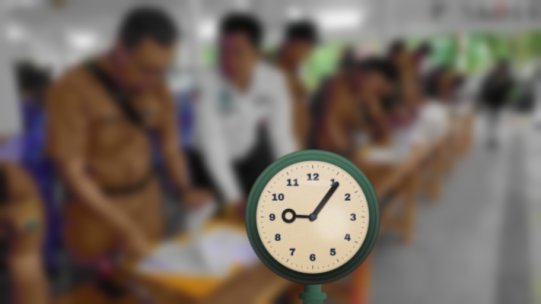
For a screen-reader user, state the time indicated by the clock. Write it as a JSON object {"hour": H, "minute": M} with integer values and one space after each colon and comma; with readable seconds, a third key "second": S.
{"hour": 9, "minute": 6}
